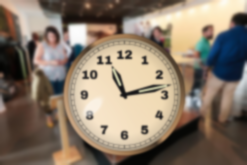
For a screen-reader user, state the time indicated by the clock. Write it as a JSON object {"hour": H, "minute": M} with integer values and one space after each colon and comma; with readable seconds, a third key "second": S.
{"hour": 11, "minute": 13}
